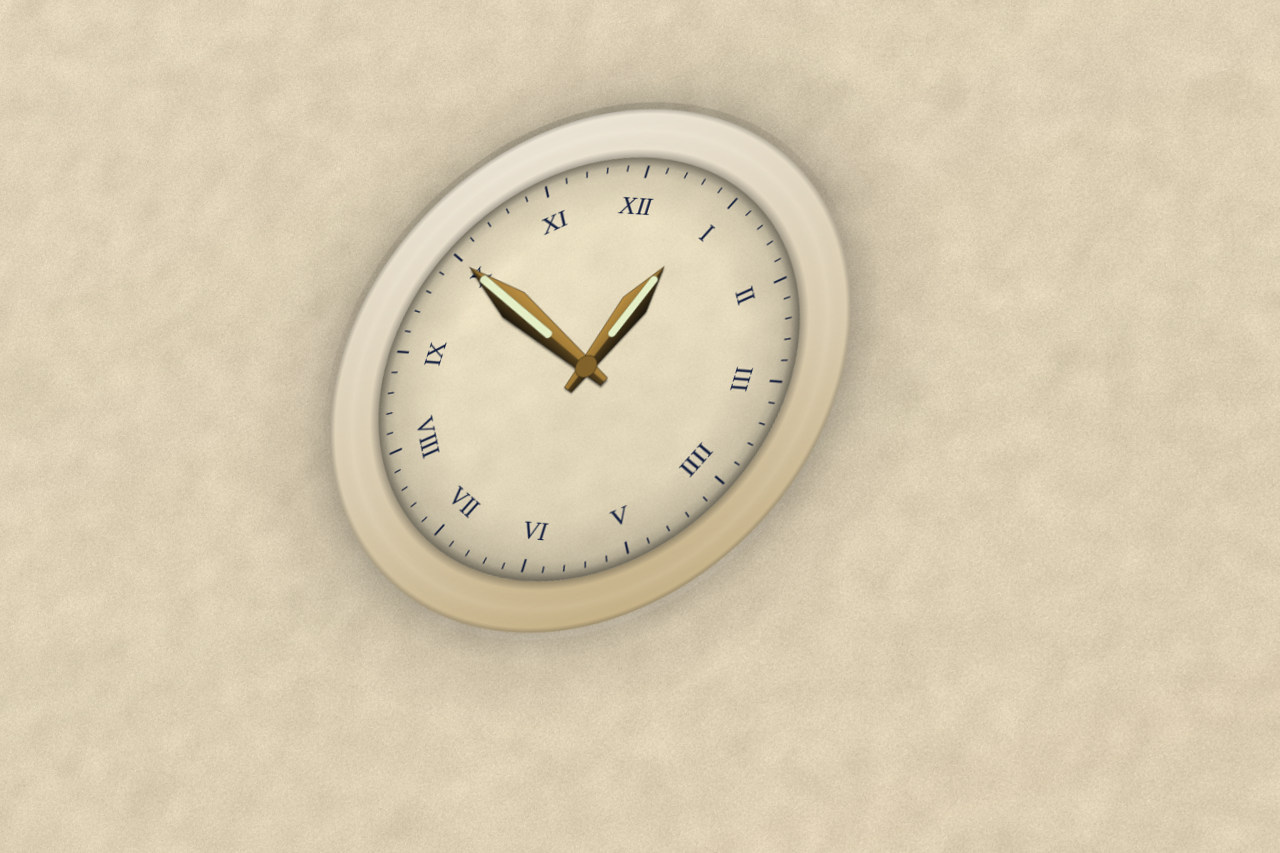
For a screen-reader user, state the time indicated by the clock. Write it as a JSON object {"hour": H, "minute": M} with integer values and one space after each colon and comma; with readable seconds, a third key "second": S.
{"hour": 12, "minute": 50}
